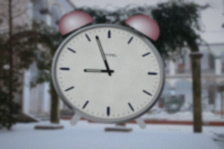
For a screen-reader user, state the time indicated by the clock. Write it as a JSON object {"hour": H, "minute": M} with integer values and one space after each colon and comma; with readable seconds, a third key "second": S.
{"hour": 8, "minute": 57}
